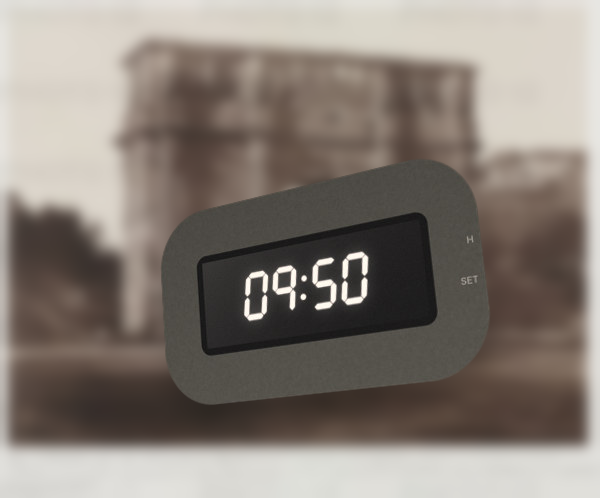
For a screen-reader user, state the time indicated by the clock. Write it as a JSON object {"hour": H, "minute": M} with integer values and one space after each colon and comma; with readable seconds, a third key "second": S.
{"hour": 9, "minute": 50}
